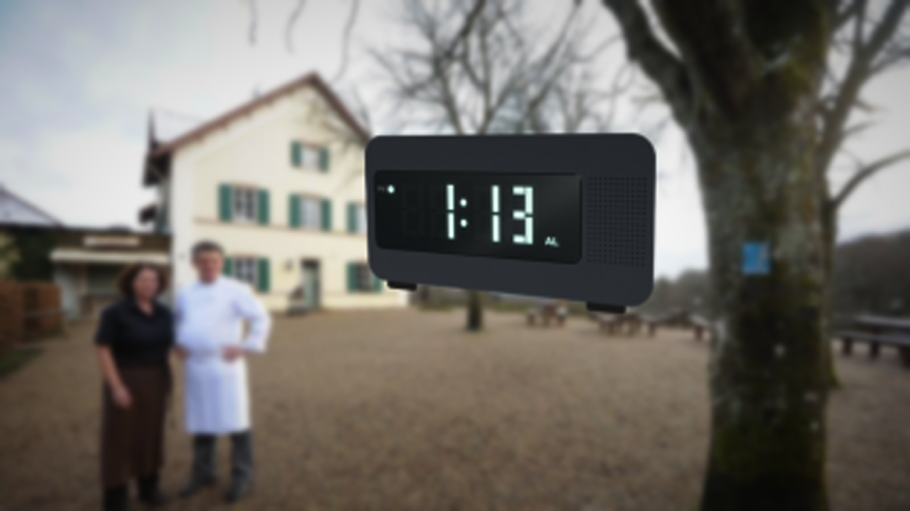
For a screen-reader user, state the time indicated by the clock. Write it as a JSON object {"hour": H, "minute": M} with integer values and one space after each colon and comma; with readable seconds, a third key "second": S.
{"hour": 1, "minute": 13}
